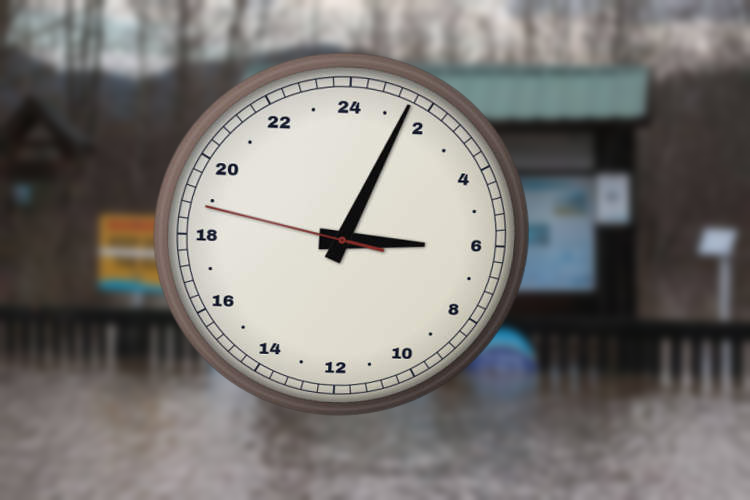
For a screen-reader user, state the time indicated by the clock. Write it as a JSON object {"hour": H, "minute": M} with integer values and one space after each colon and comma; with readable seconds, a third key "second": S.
{"hour": 6, "minute": 3, "second": 47}
